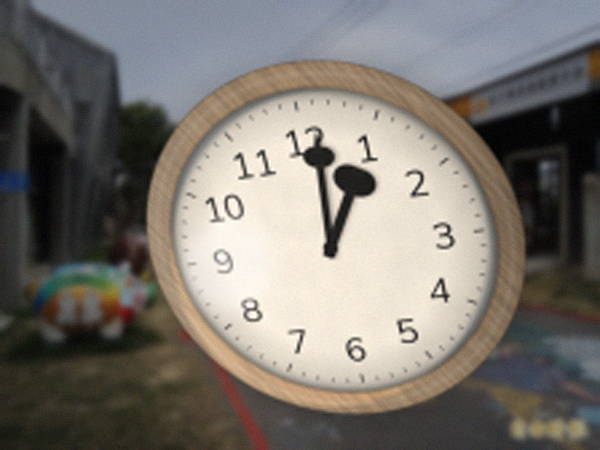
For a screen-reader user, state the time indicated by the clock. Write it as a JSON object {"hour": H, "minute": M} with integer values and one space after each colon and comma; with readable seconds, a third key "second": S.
{"hour": 1, "minute": 1}
